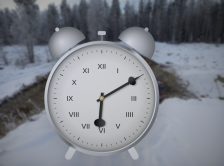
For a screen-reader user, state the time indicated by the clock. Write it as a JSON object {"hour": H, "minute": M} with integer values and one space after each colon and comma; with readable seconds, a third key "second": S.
{"hour": 6, "minute": 10}
